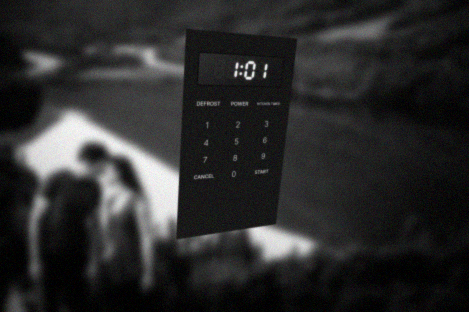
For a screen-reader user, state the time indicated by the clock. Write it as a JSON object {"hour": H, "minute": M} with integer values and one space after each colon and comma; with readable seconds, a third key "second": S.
{"hour": 1, "minute": 1}
